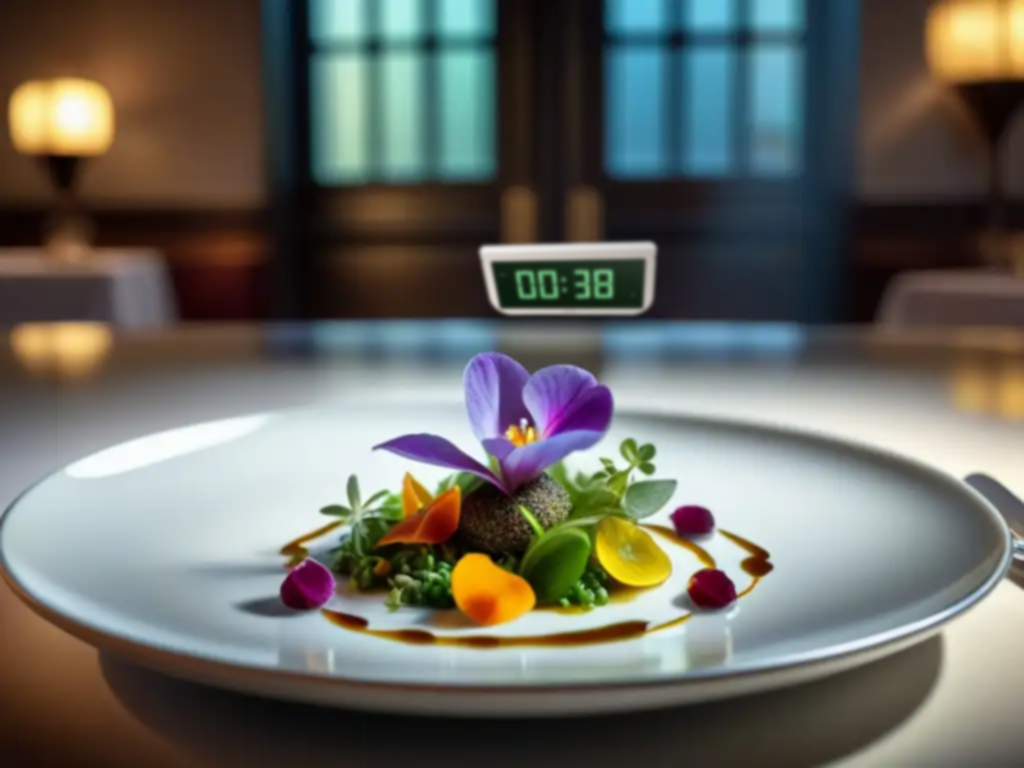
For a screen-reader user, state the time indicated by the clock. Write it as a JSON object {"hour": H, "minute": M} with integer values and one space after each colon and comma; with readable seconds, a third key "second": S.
{"hour": 0, "minute": 38}
